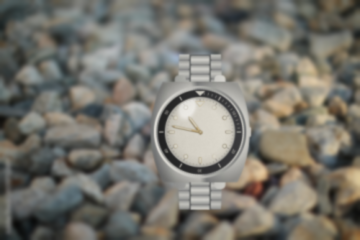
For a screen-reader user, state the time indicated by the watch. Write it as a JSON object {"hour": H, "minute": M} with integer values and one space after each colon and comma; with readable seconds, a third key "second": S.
{"hour": 10, "minute": 47}
